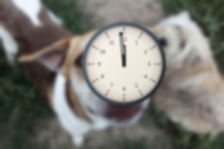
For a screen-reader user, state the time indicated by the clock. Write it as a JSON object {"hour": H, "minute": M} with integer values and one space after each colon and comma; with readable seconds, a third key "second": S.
{"hour": 11, "minute": 59}
